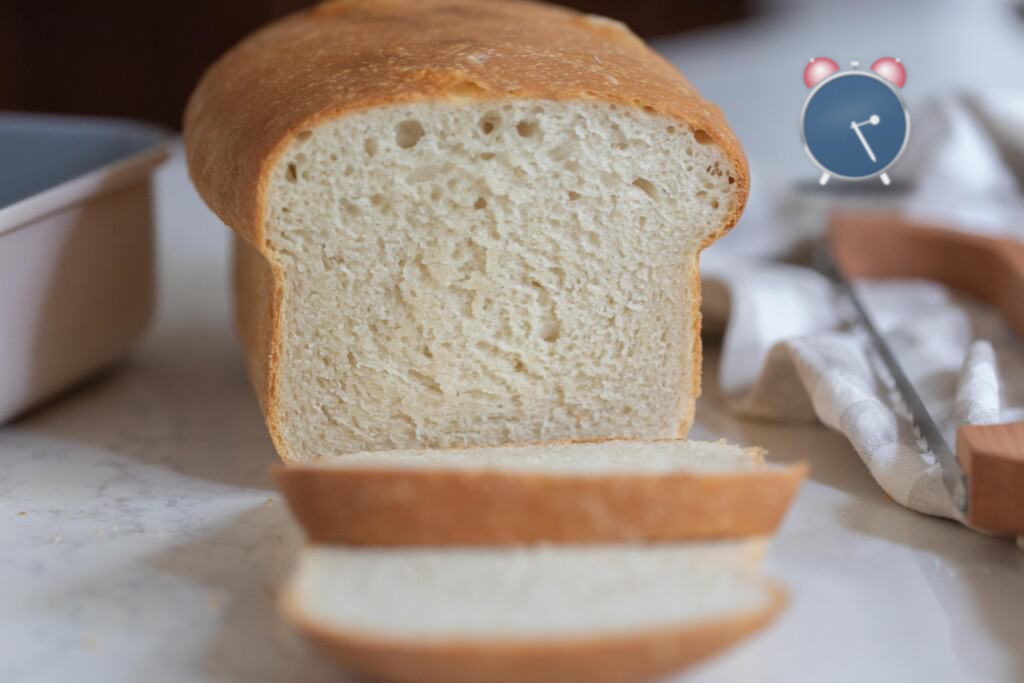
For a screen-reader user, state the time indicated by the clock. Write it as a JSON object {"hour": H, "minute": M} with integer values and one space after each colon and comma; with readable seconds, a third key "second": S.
{"hour": 2, "minute": 25}
